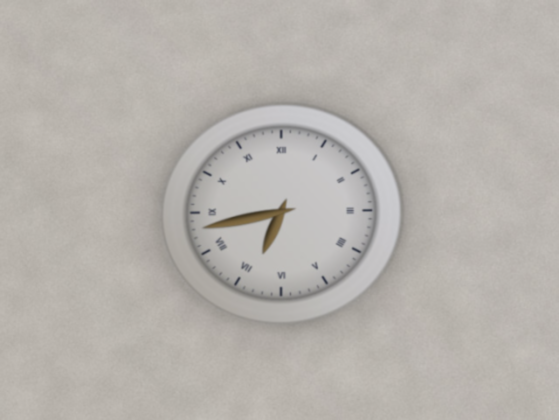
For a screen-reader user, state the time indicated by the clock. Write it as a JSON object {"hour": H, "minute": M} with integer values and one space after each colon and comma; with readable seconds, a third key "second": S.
{"hour": 6, "minute": 43}
